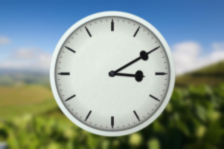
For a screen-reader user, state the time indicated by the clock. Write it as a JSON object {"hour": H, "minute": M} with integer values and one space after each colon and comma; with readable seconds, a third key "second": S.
{"hour": 3, "minute": 10}
